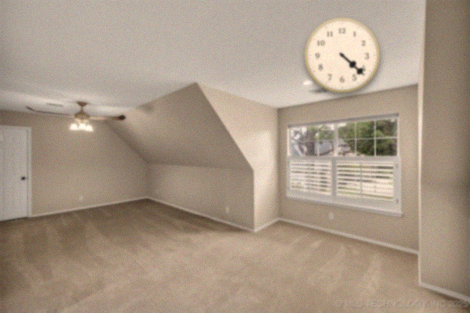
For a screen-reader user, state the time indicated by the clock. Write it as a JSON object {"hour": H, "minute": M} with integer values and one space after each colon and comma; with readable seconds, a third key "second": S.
{"hour": 4, "minute": 22}
